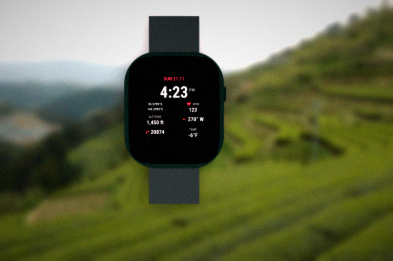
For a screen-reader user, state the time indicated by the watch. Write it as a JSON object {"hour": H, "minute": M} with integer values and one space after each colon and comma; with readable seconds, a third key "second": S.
{"hour": 4, "minute": 23}
